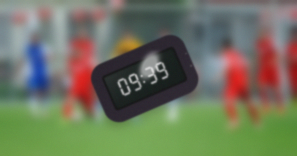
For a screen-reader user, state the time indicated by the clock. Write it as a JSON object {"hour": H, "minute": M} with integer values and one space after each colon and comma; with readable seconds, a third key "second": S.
{"hour": 9, "minute": 39}
